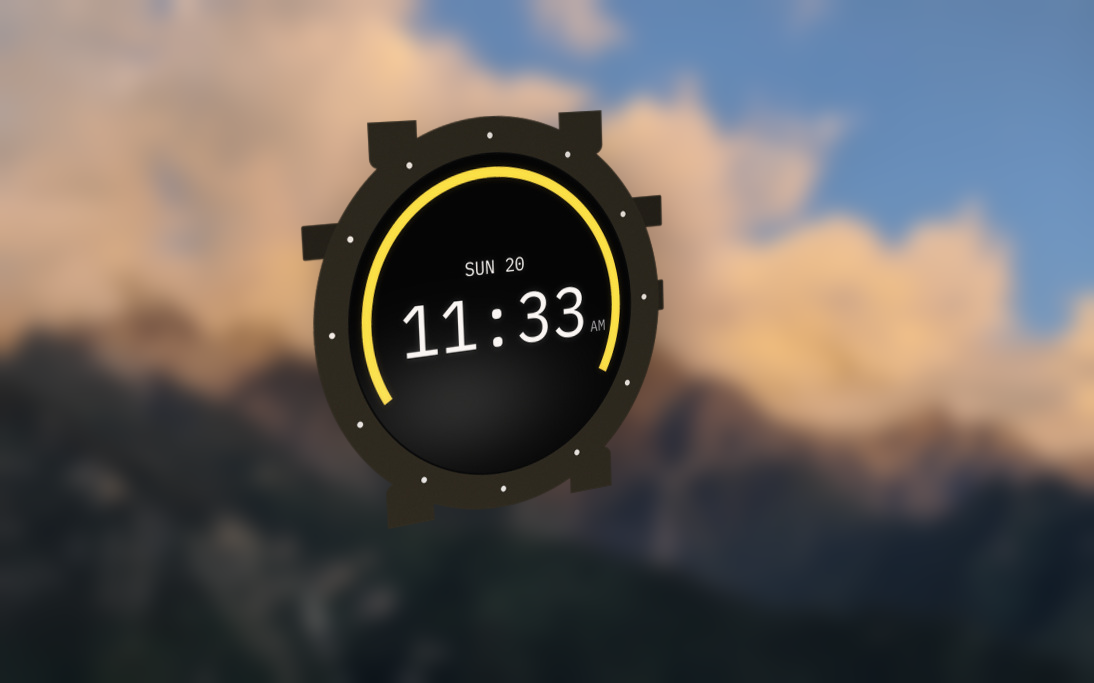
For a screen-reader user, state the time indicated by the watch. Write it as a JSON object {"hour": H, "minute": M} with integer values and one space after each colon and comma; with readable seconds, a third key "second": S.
{"hour": 11, "minute": 33}
